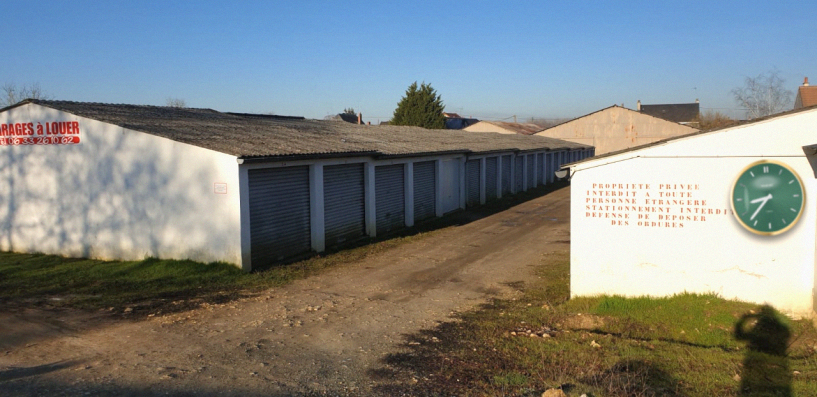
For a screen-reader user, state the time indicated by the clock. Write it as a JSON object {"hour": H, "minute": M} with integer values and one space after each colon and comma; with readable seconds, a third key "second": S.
{"hour": 8, "minute": 37}
